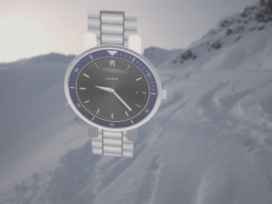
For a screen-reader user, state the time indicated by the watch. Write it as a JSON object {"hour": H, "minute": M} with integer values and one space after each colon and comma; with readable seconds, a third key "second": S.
{"hour": 9, "minute": 23}
